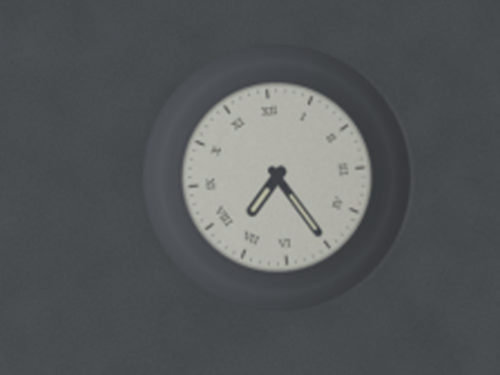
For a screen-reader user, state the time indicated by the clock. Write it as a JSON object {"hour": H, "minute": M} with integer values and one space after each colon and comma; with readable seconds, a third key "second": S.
{"hour": 7, "minute": 25}
